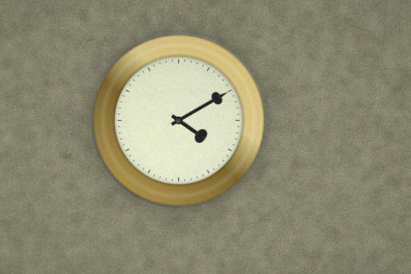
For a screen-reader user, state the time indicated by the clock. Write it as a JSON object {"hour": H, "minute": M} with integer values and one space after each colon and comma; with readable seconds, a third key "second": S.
{"hour": 4, "minute": 10}
